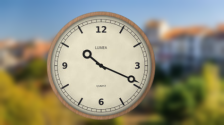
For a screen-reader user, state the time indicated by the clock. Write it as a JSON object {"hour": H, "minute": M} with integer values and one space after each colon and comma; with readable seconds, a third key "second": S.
{"hour": 10, "minute": 19}
